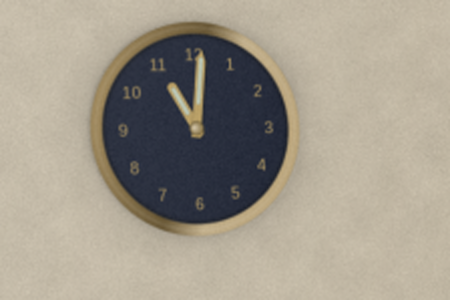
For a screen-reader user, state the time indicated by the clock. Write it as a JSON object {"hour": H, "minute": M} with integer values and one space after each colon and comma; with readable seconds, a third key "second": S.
{"hour": 11, "minute": 1}
